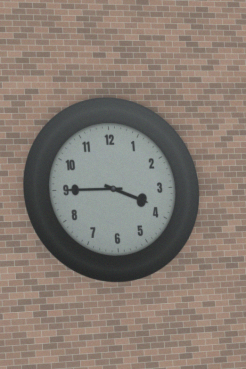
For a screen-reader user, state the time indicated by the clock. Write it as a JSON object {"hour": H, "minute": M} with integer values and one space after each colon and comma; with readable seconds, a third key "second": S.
{"hour": 3, "minute": 45}
